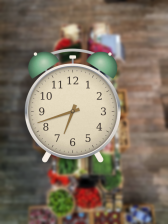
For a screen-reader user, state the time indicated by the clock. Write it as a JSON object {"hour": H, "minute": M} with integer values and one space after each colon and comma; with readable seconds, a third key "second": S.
{"hour": 6, "minute": 42}
